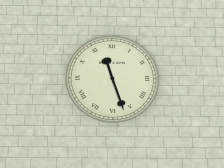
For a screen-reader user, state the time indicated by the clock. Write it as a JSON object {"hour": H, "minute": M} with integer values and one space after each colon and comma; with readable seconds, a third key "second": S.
{"hour": 11, "minute": 27}
